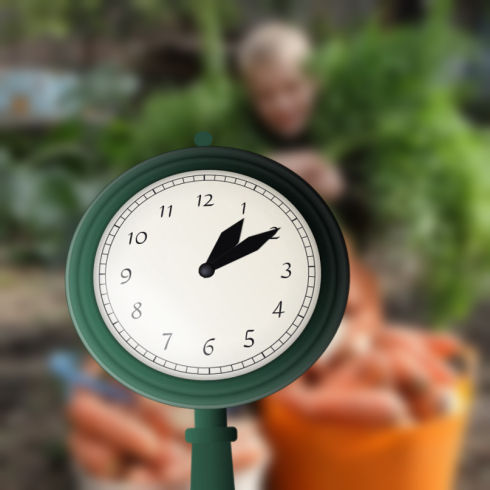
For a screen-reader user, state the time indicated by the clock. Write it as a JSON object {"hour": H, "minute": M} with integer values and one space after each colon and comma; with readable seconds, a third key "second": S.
{"hour": 1, "minute": 10}
